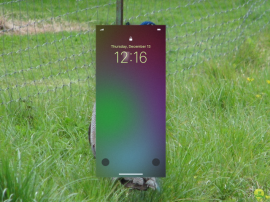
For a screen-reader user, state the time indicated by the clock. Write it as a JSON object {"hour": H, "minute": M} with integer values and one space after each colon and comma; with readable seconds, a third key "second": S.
{"hour": 12, "minute": 16}
